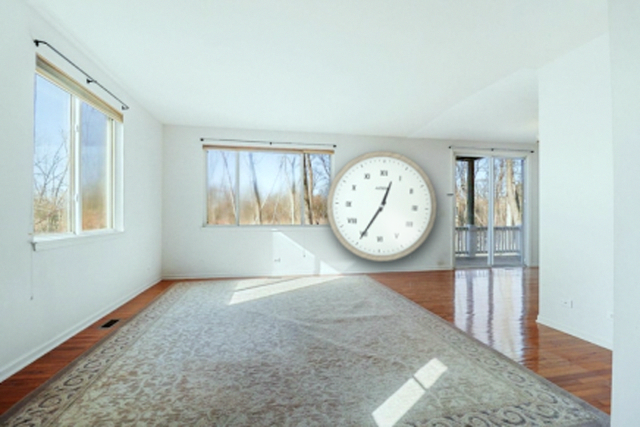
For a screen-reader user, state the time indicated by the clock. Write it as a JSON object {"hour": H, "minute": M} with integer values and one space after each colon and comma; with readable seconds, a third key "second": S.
{"hour": 12, "minute": 35}
